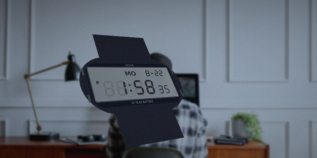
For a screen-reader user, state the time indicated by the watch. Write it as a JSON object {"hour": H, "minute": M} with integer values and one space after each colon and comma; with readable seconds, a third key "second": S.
{"hour": 1, "minute": 58, "second": 35}
